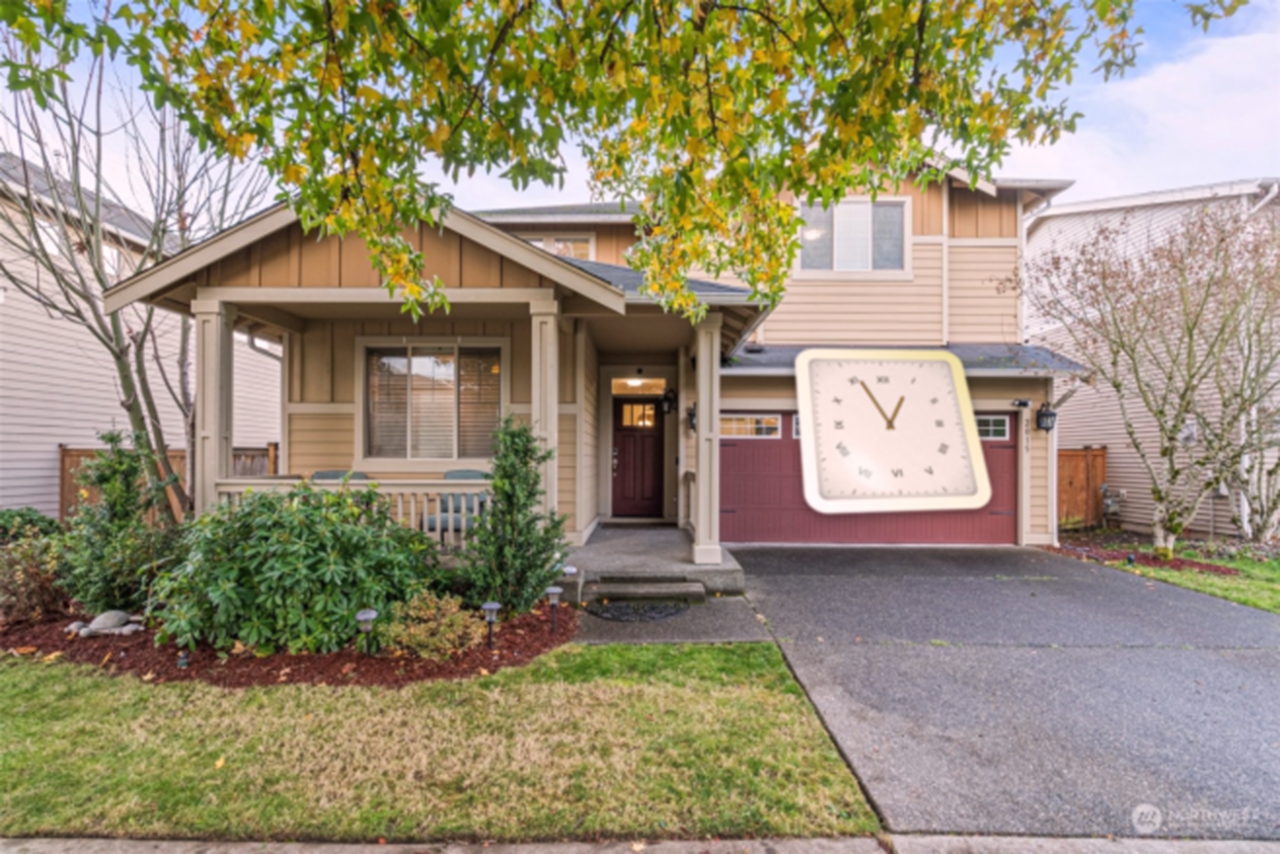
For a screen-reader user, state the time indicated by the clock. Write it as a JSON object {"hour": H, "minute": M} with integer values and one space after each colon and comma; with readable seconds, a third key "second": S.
{"hour": 12, "minute": 56}
